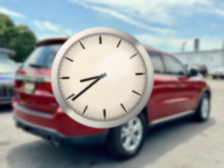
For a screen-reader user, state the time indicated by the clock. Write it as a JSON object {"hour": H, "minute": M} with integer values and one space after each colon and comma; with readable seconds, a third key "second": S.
{"hour": 8, "minute": 39}
